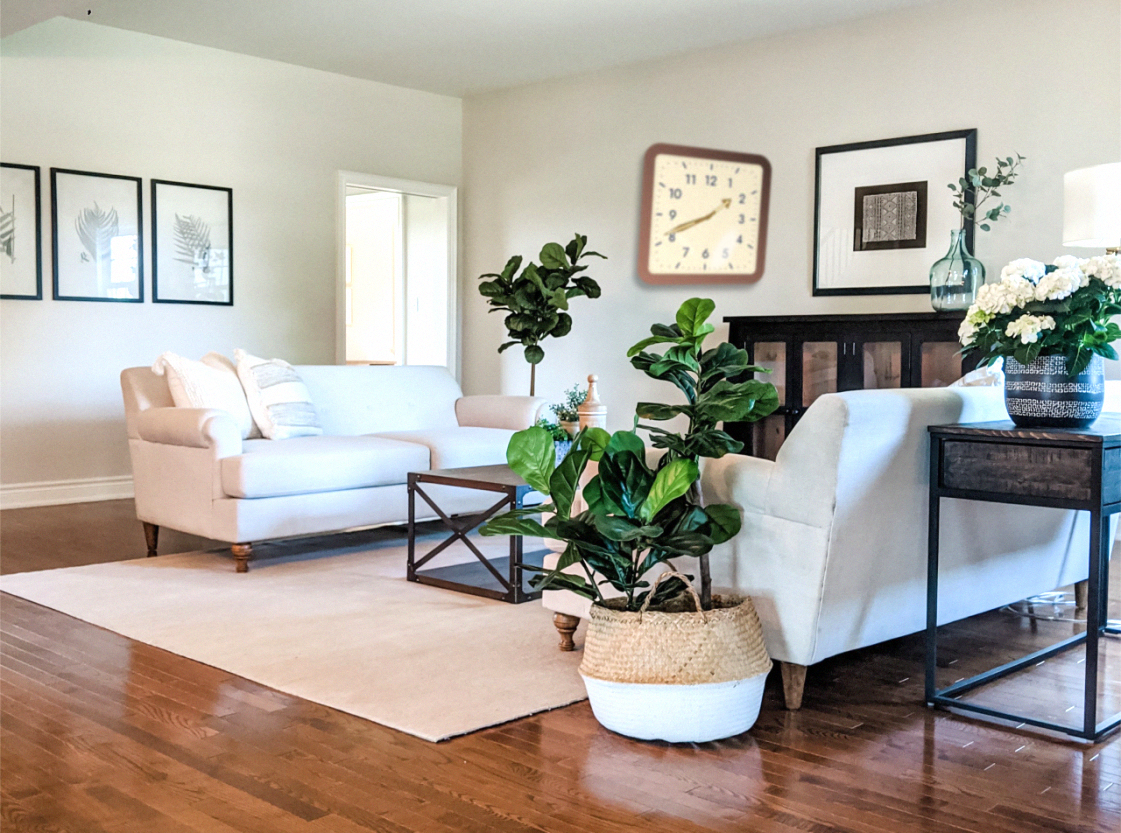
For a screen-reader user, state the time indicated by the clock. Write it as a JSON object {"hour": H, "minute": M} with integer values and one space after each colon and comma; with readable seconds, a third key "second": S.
{"hour": 1, "minute": 41}
